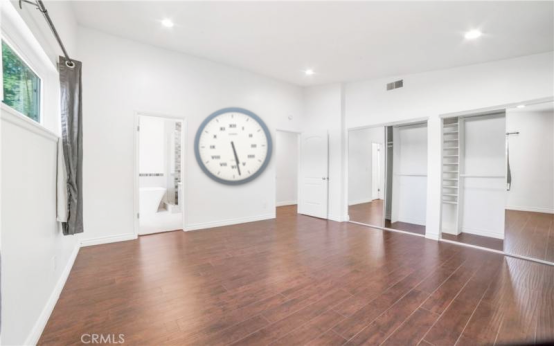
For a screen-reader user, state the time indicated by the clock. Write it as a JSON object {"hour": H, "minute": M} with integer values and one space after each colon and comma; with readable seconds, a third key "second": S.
{"hour": 5, "minute": 28}
